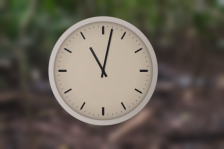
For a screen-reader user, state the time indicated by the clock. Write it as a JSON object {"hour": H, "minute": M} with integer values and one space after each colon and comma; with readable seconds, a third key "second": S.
{"hour": 11, "minute": 2}
